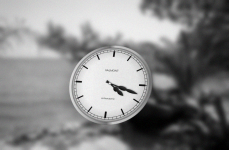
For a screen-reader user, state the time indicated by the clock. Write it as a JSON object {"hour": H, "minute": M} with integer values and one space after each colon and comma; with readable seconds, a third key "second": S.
{"hour": 4, "minute": 18}
